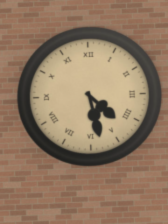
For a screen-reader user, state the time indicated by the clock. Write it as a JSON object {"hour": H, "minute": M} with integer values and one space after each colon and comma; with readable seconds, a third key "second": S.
{"hour": 4, "minute": 28}
